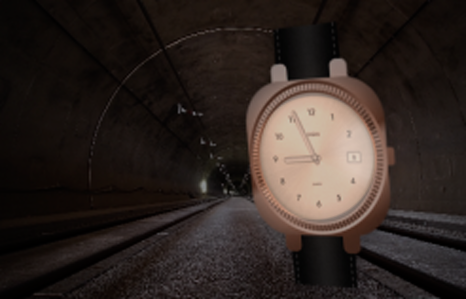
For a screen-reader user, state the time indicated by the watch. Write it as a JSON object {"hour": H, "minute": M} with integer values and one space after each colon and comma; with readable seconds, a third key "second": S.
{"hour": 8, "minute": 56}
